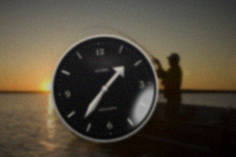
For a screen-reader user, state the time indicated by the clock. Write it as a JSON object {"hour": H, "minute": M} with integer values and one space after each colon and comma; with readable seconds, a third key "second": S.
{"hour": 1, "minute": 37}
